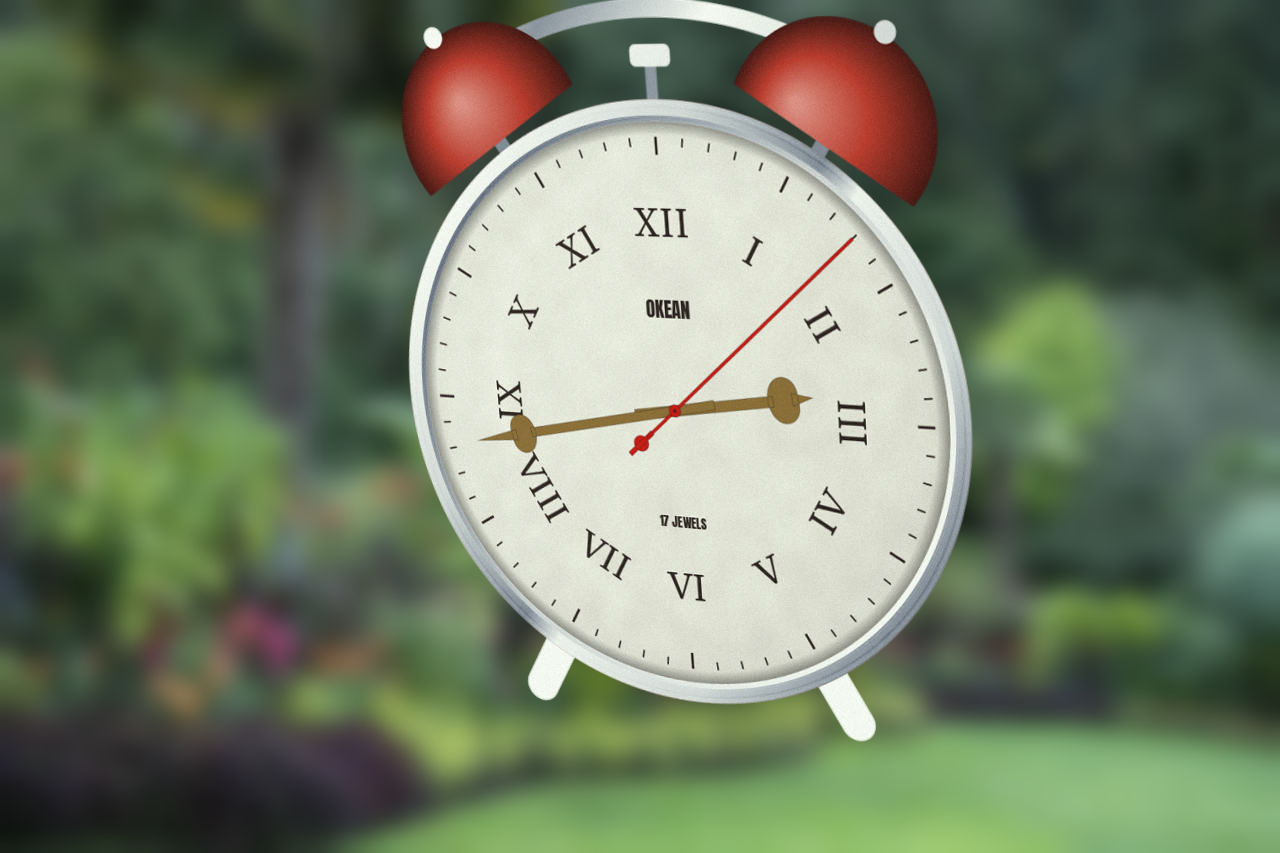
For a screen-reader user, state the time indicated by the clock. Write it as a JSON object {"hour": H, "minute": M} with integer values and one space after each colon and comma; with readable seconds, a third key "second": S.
{"hour": 2, "minute": 43, "second": 8}
